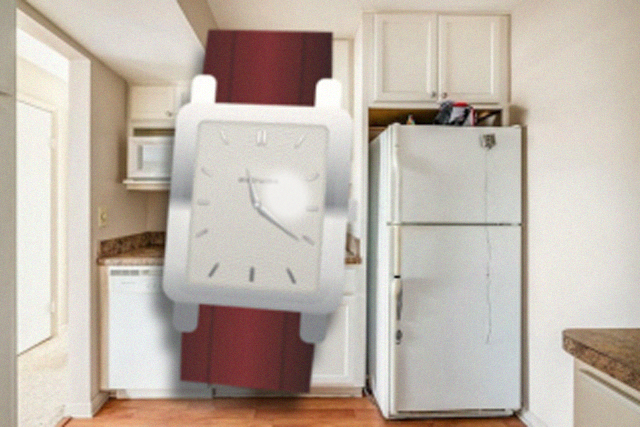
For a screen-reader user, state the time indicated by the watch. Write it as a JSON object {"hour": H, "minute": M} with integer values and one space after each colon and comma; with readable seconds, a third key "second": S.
{"hour": 11, "minute": 21}
